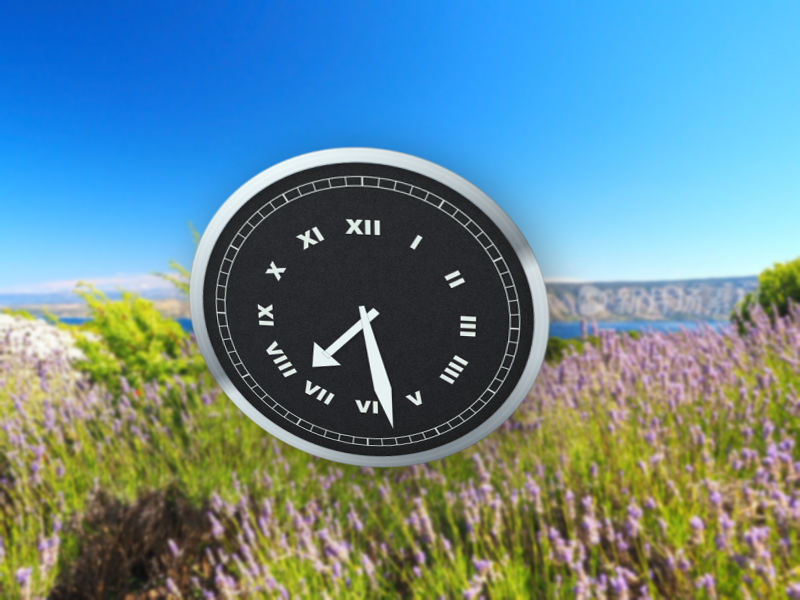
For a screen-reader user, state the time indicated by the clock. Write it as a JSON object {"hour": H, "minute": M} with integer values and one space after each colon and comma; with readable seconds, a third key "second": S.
{"hour": 7, "minute": 28}
